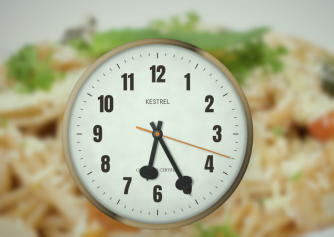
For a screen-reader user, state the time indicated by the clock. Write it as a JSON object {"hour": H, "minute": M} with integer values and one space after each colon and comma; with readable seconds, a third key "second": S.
{"hour": 6, "minute": 25, "second": 18}
